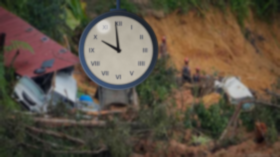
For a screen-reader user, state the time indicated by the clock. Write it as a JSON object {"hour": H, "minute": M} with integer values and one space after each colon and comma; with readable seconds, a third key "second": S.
{"hour": 9, "minute": 59}
